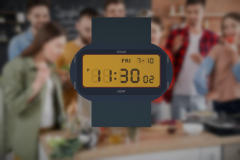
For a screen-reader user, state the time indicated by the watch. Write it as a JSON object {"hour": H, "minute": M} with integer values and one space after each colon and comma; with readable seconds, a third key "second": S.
{"hour": 11, "minute": 30, "second": 2}
